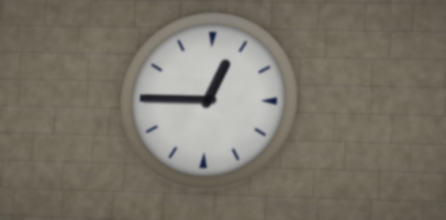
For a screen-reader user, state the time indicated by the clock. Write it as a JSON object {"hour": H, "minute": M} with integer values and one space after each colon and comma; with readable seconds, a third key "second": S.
{"hour": 12, "minute": 45}
